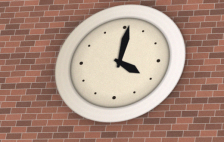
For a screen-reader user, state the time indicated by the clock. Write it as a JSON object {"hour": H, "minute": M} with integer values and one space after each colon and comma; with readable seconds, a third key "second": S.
{"hour": 4, "minute": 1}
